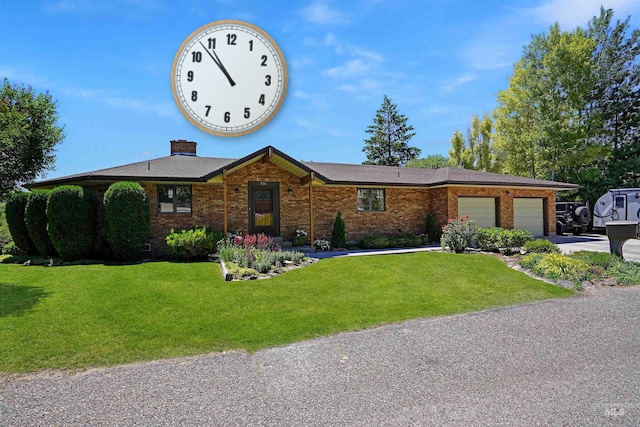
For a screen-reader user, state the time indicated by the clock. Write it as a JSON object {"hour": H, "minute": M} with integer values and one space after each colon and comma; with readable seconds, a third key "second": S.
{"hour": 10, "minute": 53}
